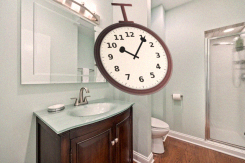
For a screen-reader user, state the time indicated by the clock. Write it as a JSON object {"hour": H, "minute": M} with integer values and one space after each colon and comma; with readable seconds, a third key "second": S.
{"hour": 10, "minute": 6}
